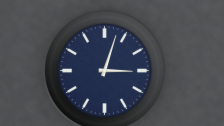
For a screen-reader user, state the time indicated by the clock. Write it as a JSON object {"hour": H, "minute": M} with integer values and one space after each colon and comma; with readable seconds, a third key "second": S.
{"hour": 3, "minute": 3}
